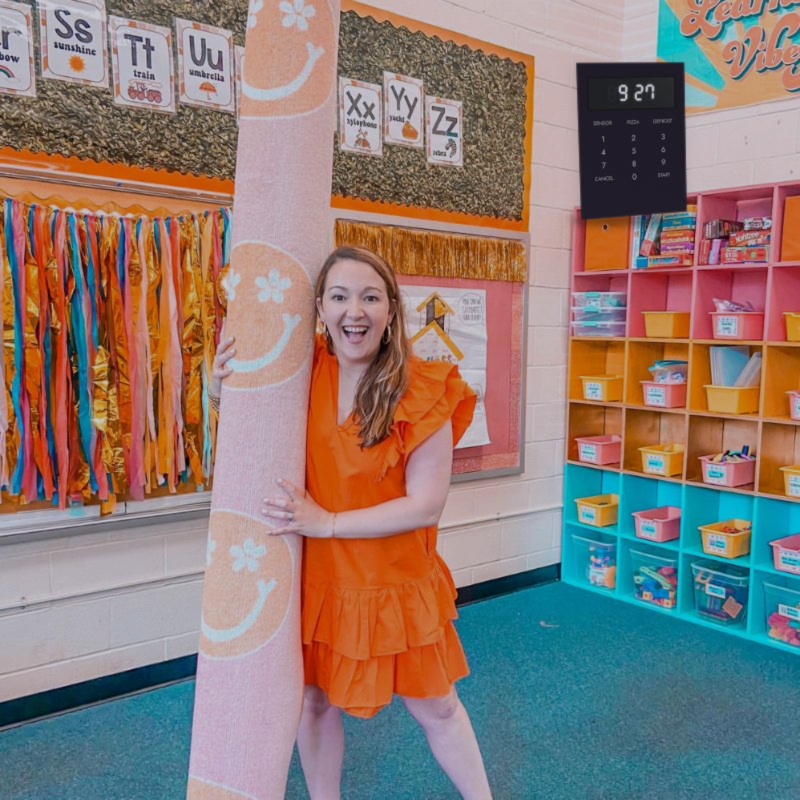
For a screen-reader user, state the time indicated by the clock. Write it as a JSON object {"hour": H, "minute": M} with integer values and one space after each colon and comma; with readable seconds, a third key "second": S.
{"hour": 9, "minute": 27}
